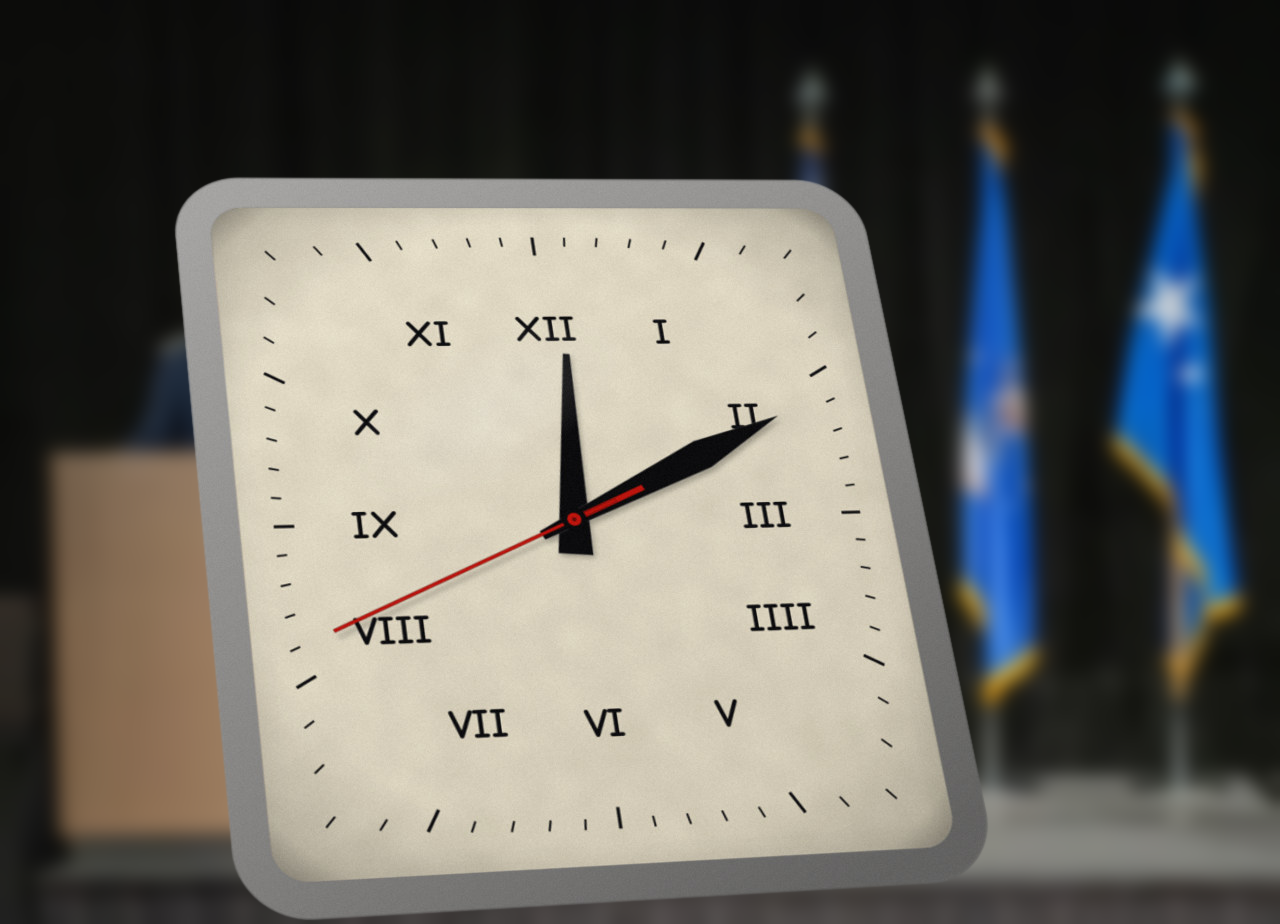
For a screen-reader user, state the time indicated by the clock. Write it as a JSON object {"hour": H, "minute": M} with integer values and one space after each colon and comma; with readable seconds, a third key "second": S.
{"hour": 12, "minute": 10, "second": 41}
